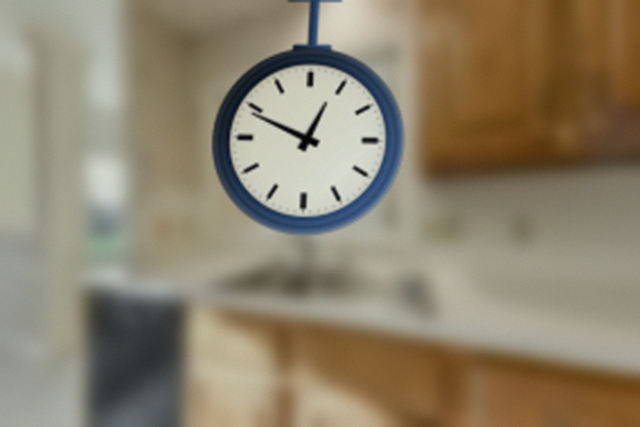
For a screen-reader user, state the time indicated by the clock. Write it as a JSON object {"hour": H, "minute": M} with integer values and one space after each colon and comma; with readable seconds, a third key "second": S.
{"hour": 12, "minute": 49}
